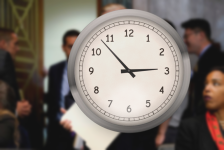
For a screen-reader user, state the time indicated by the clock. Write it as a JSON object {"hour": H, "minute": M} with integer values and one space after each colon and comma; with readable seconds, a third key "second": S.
{"hour": 2, "minute": 53}
